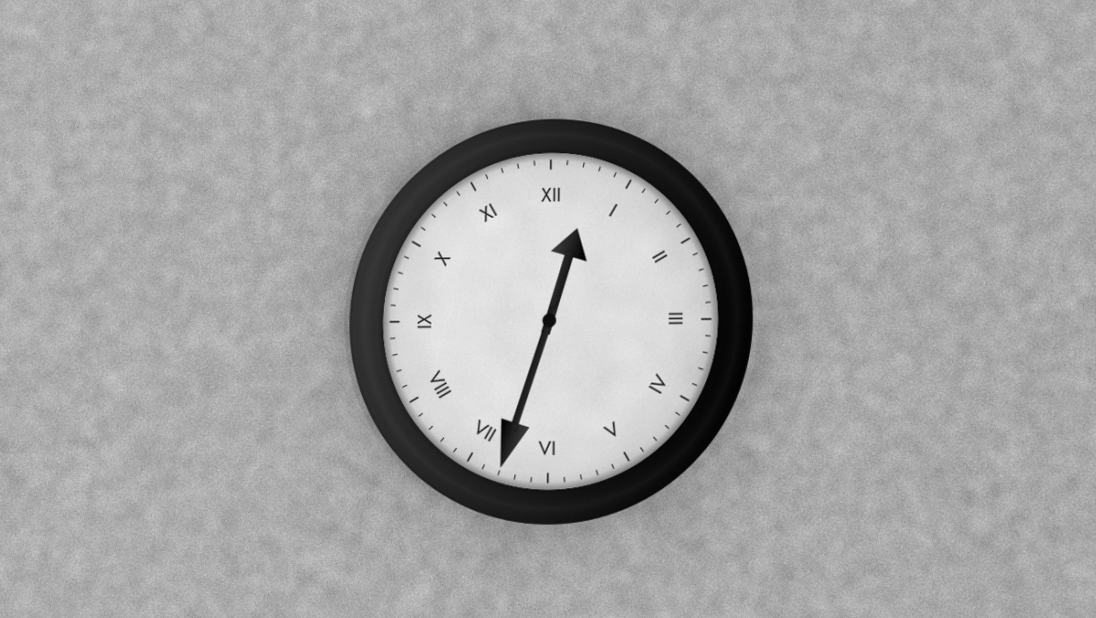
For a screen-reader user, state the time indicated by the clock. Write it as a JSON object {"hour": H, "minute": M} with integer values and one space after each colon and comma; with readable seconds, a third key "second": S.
{"hour": 12, "minute": 33}
